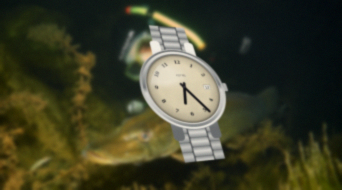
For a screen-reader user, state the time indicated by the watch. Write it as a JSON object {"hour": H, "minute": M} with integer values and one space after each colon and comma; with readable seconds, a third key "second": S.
{"hour": 6, "minute": 24}
